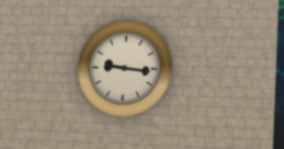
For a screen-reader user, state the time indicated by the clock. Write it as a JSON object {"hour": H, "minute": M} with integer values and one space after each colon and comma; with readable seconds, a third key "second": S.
{"hour": 9, "minute": 16}
